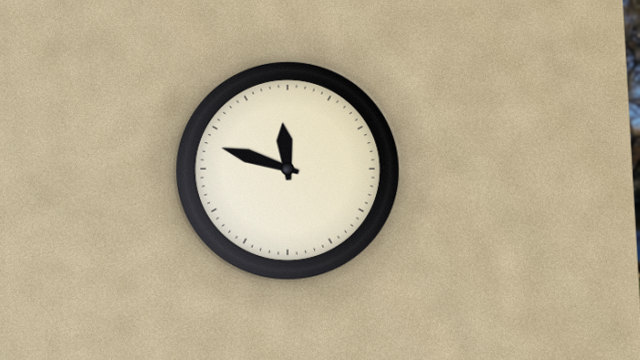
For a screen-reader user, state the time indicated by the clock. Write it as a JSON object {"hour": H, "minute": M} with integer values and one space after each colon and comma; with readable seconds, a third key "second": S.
{"hour": 11, "minute": 48}
